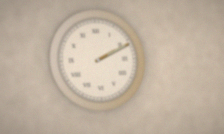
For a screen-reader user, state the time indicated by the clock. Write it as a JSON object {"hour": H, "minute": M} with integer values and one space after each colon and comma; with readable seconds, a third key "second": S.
{"hour": 2, "minute": 11}
